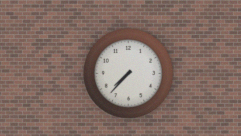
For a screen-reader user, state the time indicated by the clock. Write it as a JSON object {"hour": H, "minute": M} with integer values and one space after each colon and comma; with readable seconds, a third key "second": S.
{"hour": 7, "minute": 37}
